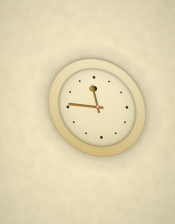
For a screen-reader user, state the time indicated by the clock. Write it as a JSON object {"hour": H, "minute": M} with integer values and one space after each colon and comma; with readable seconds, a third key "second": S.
{"hour": 11, "minute": 46}
